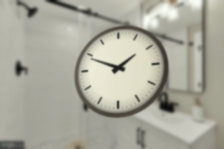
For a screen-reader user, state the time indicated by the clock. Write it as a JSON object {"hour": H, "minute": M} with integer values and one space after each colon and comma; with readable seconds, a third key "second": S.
{"hour": 1, "minute": 49}
